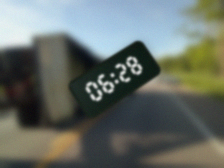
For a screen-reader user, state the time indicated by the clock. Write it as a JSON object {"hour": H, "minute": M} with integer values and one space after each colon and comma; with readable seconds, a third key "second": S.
{"hour": 6, "minute": 28}
